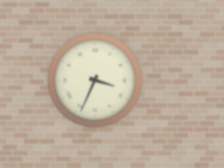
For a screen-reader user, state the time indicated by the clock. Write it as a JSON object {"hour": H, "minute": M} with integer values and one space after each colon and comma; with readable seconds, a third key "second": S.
{"hour": 3, "minute": 34}
